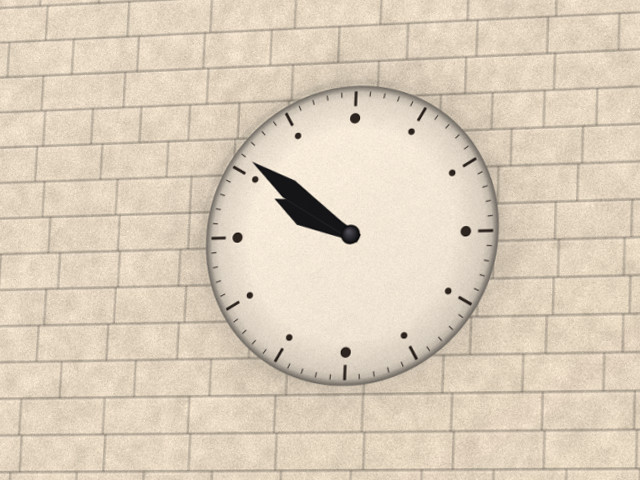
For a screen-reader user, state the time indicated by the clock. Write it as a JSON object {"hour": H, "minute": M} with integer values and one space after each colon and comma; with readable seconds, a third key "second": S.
{"hour": 9, "minute": 51}
